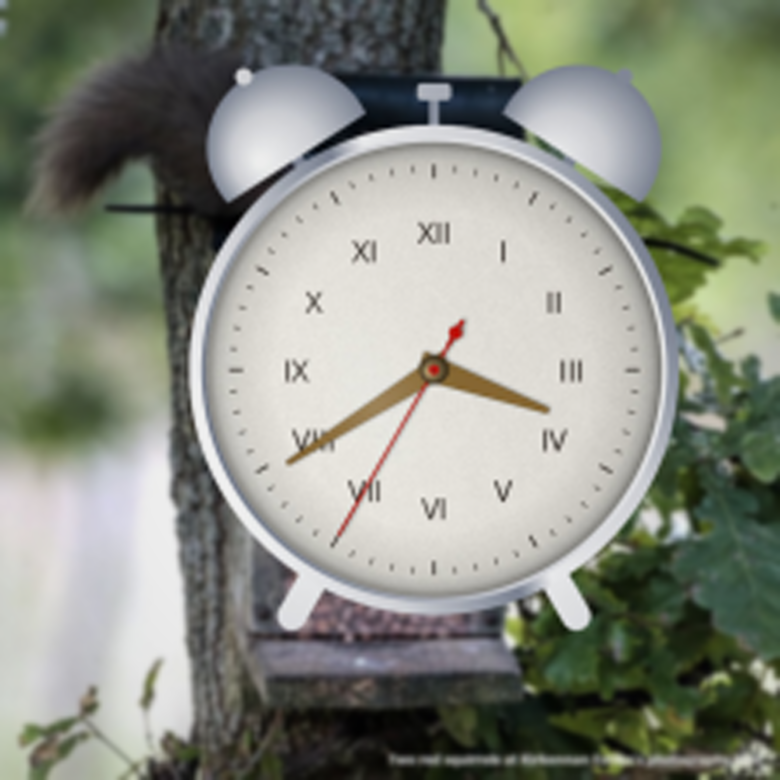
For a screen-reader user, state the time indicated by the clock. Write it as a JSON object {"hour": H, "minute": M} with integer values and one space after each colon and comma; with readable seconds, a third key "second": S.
{"hour": 3, "minute": 39, "second": 35}
